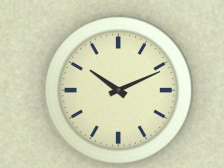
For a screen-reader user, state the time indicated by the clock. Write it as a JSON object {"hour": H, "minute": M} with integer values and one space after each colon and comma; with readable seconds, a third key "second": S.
{"hour": 10, "minute": 11}
